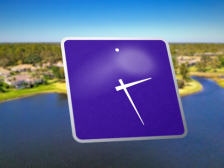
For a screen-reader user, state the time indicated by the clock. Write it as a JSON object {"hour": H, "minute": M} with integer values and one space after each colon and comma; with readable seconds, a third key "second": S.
{"hour": 2, "minute": 27}
